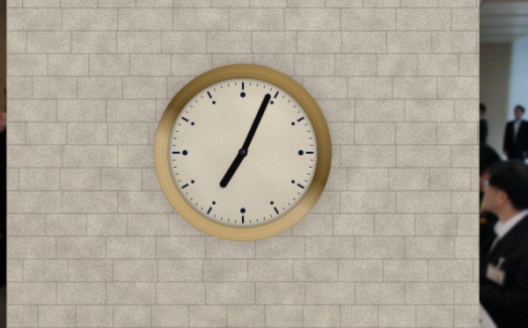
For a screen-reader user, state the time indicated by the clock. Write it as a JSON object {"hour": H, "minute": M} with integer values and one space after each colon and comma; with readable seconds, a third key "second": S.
{"hour": 7, "minute": 4}
